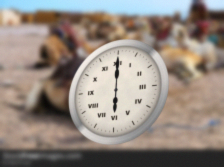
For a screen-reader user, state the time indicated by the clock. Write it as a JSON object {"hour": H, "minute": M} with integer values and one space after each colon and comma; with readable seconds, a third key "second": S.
{"hour": 6, "minute": 0}
